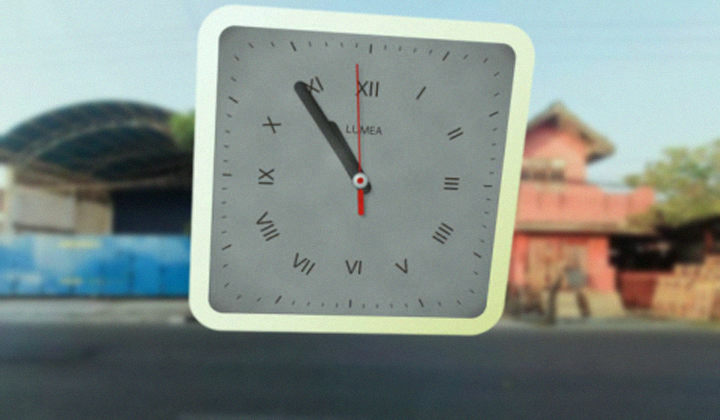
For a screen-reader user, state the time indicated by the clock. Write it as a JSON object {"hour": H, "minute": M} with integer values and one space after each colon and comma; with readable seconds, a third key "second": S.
{"hour": 10, "minute": 53, "second": 59}
